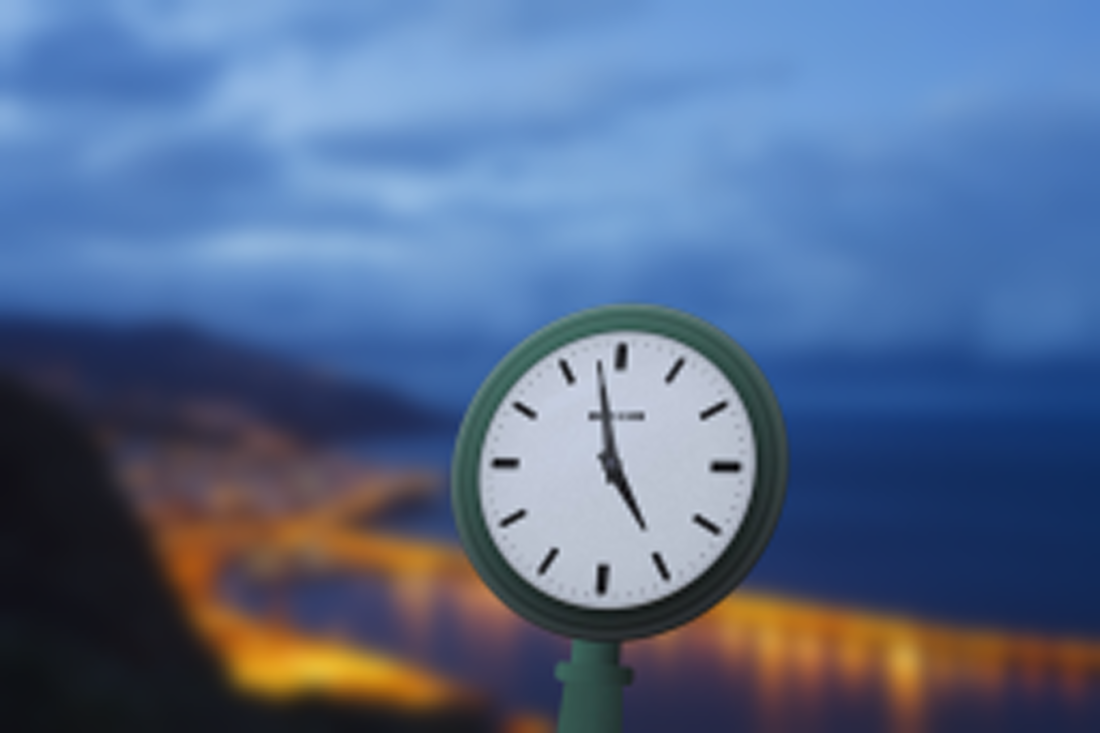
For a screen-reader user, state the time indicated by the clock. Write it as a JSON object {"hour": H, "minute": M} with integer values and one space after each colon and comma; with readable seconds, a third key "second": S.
{"hour": 4, "minute": 58}
